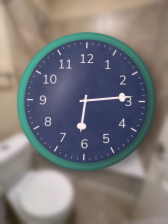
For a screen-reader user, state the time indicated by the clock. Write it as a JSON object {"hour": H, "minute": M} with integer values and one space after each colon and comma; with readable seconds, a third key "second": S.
{"hour": 6, "minute": 14}
